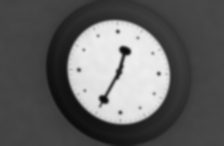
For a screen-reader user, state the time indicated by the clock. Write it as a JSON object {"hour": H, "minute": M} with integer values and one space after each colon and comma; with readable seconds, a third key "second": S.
{"hour": 12, "minute": 35}
